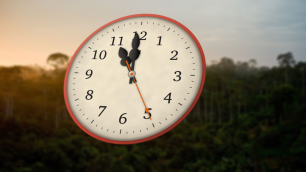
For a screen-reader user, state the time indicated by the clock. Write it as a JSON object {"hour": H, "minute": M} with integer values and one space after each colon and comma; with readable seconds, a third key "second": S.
{"hour": 10, "minute": 59, "second": 25}
